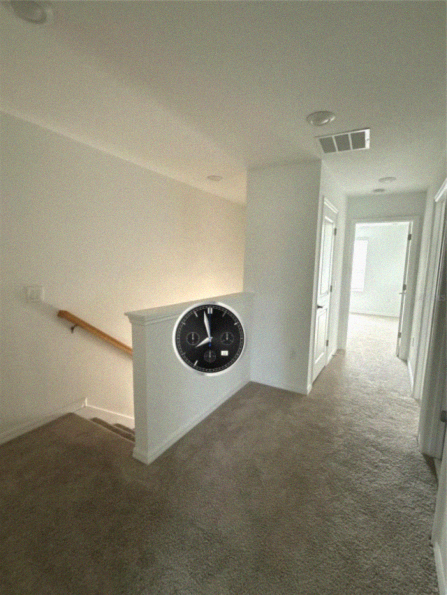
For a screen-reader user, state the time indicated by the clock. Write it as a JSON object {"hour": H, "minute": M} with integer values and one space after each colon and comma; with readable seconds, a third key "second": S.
{"hour": 7, "minute": 58}
